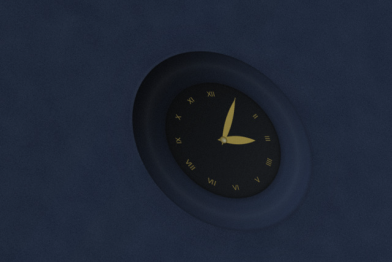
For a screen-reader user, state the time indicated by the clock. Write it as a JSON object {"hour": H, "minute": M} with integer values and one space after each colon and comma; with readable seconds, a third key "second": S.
{"hour": 3, "minute": 5}
